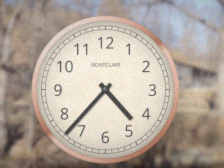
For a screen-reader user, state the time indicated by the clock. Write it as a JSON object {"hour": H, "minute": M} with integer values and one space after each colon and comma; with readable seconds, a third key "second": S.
{"hour": 4, "minute": 37}
